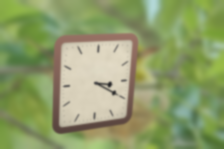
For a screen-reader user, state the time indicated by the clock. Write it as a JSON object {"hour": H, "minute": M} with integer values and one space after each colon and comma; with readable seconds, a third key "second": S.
{"hour": 3, "minute": 20}
